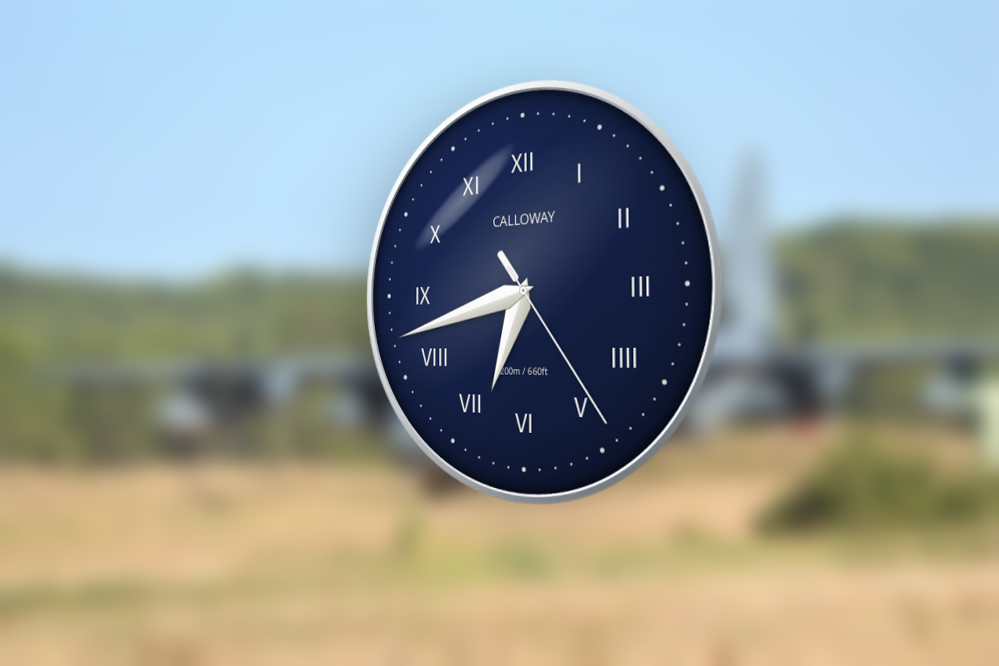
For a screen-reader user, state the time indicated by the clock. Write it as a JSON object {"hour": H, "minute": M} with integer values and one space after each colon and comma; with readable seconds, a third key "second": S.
{"hour": 6, "minute": 42, "second": 24}
